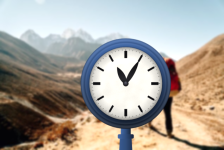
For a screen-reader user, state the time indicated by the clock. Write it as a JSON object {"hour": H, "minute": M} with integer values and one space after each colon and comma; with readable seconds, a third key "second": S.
{"hour": 11, "minute": 5}
